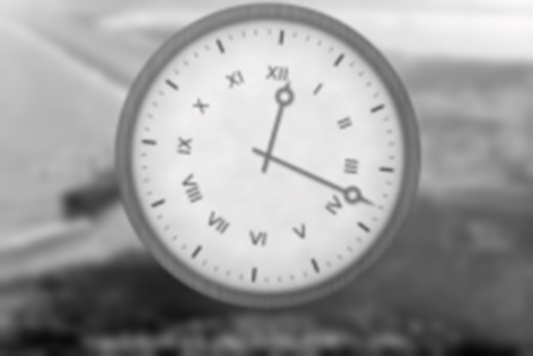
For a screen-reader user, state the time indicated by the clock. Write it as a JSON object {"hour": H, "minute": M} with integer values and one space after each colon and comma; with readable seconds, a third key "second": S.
{"hour": 12, "minute": 18}
